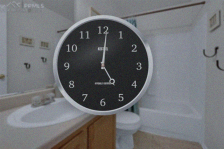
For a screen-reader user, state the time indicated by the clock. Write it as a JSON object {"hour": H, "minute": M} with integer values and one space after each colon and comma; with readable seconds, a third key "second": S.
{"hour": 5, "minute": 1}
